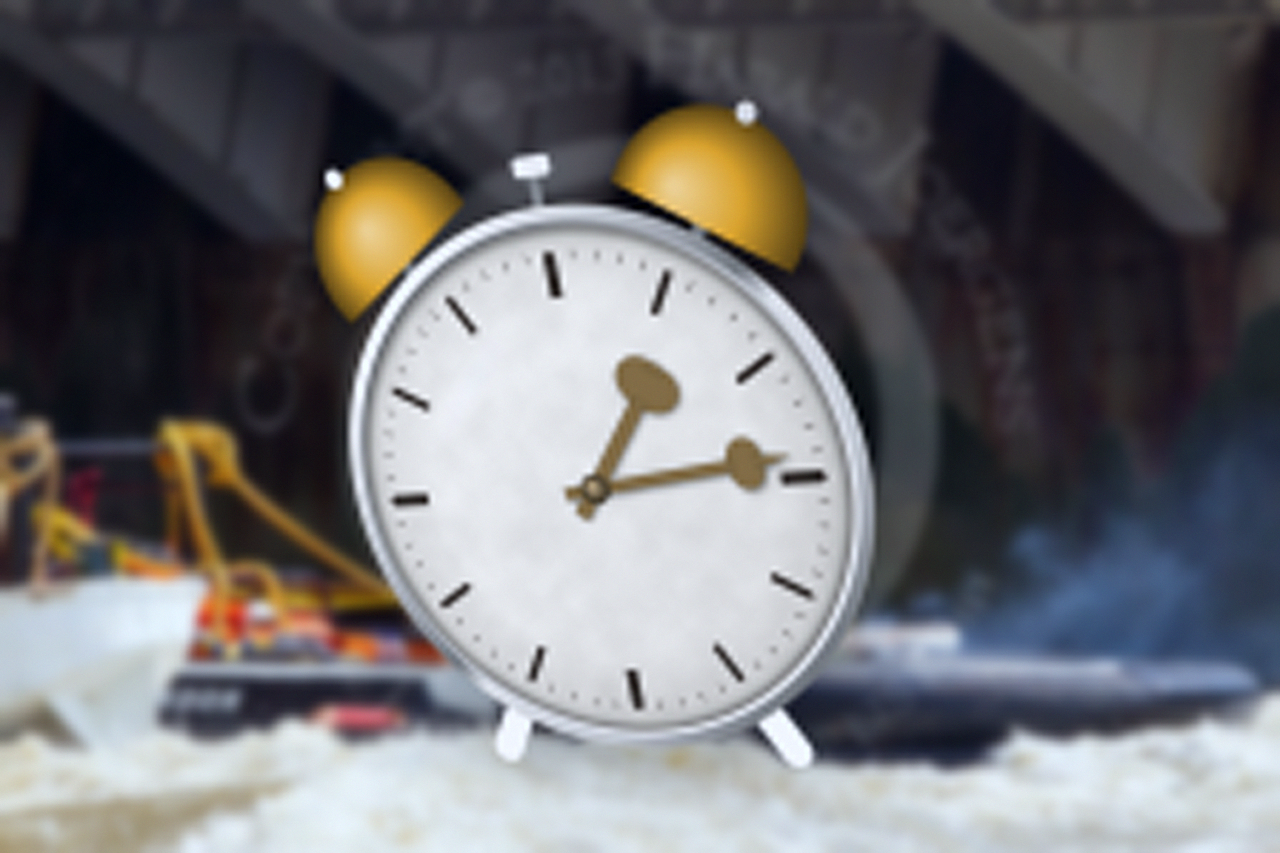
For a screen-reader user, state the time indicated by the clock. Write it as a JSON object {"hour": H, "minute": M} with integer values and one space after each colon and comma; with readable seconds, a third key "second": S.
{"hour": 1, "minute": 14}
